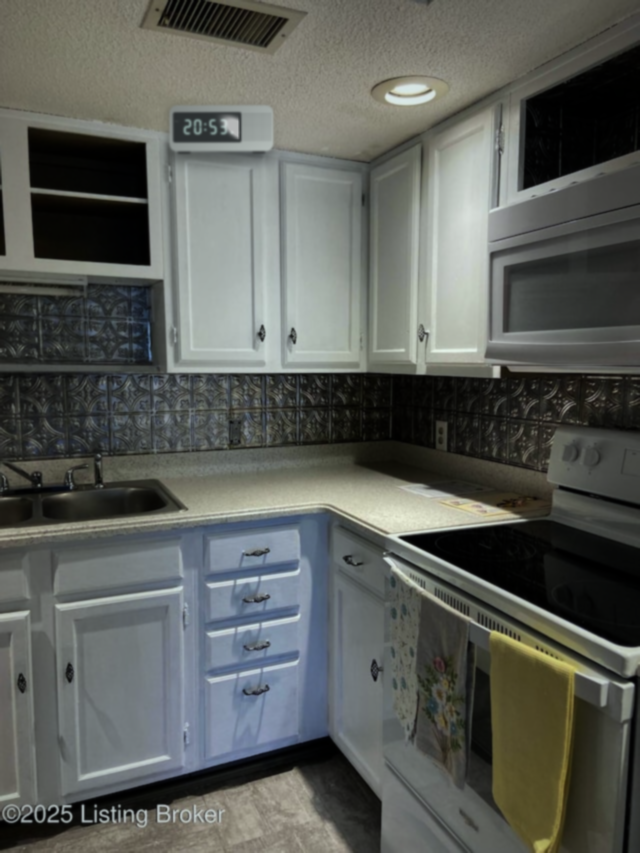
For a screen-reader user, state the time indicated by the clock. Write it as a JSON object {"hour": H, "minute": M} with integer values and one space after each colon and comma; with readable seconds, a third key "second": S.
{"hour": 20, "minute": 53}
